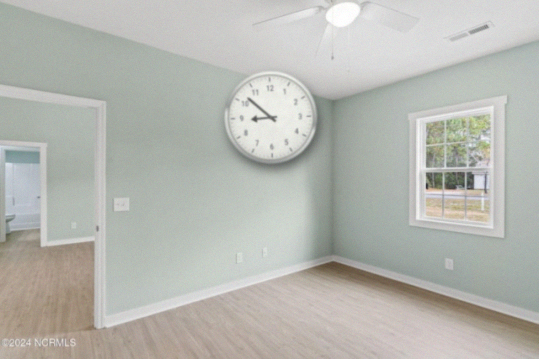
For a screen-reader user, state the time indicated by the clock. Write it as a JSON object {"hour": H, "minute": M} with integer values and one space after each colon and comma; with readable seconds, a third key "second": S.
{"hour": 8, "minute": 52}
